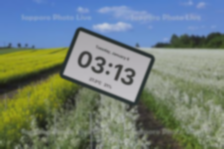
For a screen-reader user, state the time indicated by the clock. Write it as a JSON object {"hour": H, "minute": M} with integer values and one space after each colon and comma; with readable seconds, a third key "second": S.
{"hour": 3, "minute": 13}
